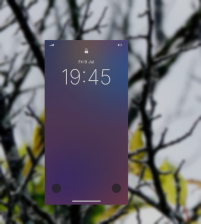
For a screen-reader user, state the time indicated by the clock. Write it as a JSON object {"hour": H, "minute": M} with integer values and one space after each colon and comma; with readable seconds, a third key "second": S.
{"hour": 19, "minute": 45}
